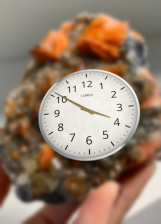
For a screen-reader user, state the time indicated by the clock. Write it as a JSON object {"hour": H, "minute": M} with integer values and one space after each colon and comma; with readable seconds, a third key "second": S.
{"hour": 3, "minute": 51}
